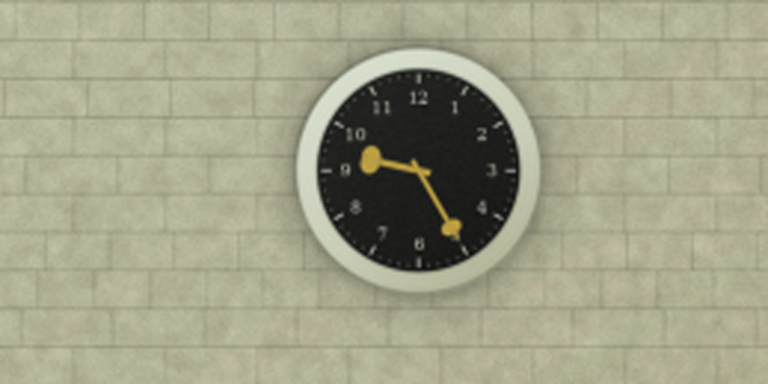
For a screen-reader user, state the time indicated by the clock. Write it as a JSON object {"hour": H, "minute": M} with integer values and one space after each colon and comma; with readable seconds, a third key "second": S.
{"hour": 9, "minute": 25}
